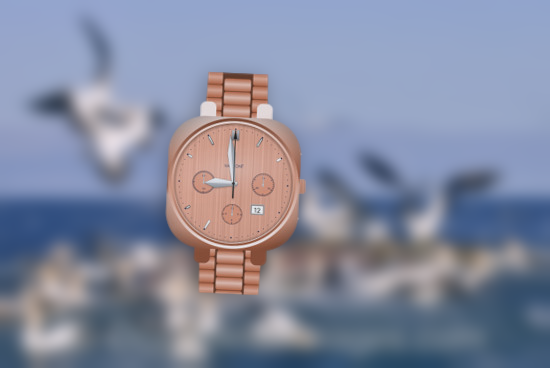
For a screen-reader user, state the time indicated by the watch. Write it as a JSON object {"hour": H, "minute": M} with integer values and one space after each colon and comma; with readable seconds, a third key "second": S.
{"hour": 8, "minute": 59}
